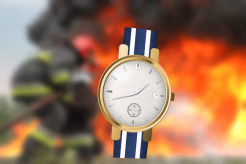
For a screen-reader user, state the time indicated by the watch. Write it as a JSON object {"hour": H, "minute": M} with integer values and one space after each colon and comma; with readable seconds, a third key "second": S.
{"hour": 1, "minute": 42}
